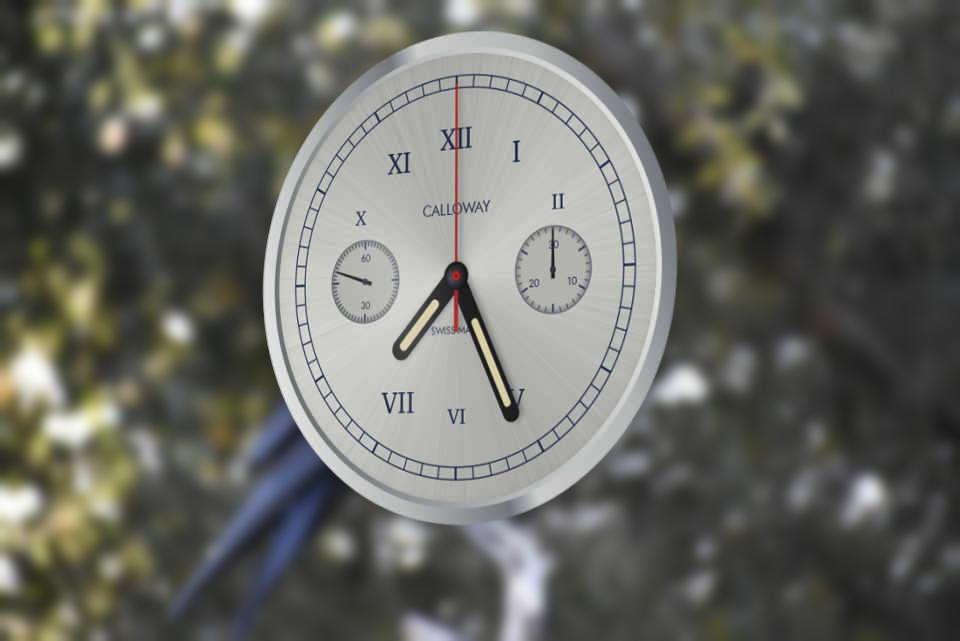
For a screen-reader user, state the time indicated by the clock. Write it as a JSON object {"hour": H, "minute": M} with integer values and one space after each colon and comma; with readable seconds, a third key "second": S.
{"hour": 7, "minute": 25, "second": 48}
